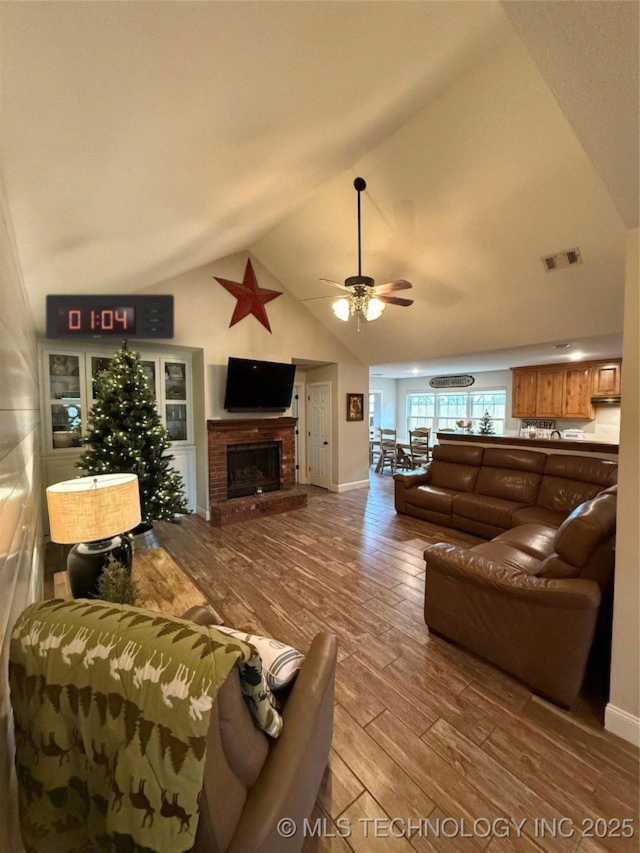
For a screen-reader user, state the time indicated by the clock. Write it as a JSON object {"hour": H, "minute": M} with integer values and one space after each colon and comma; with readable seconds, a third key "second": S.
{"hour": 1, "minute": 4}
